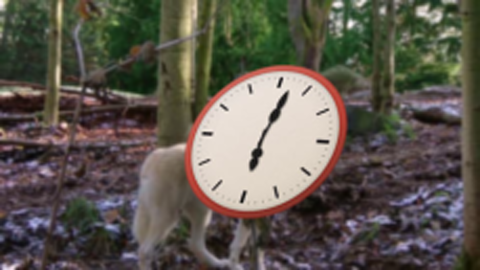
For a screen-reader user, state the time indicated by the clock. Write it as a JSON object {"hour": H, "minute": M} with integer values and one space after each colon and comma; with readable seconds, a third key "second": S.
{"hour": 6, "minute": 2}
